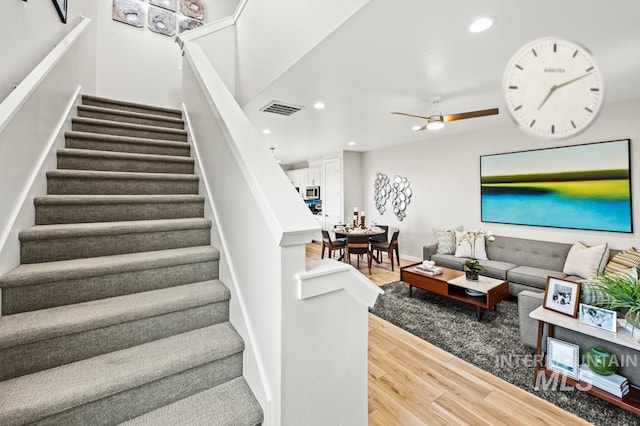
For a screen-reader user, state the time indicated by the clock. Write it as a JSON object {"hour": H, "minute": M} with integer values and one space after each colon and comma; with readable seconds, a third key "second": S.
{"hour": 7, "minute": 11}
